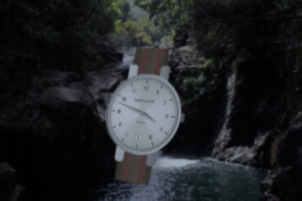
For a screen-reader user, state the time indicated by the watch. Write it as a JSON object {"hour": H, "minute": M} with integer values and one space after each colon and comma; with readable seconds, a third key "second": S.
{"hour": 3, "minute": 48}
